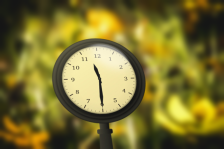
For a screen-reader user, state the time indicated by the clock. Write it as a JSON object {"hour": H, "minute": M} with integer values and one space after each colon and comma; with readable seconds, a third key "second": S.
{"hour": 11, "minute": 30}
